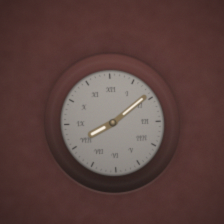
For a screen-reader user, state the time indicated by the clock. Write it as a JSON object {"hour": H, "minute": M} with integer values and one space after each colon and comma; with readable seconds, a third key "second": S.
{"hour": 8, "minute": 9}
